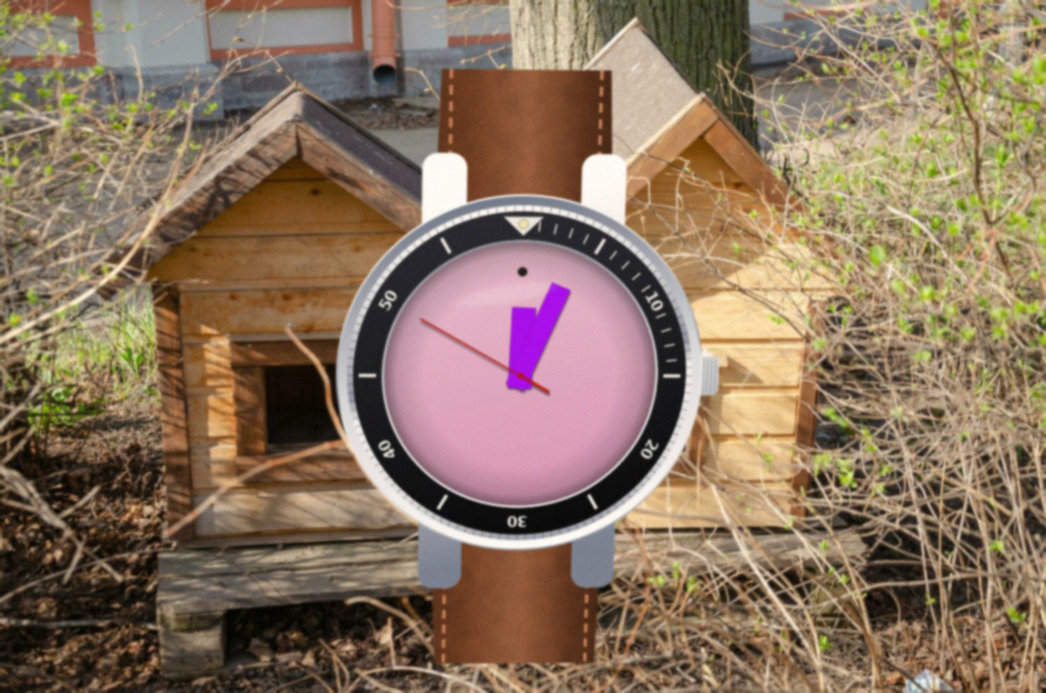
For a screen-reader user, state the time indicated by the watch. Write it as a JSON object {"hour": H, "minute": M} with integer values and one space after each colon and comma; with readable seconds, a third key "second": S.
{"hour": 12, "minute": 3, "second": 50}
